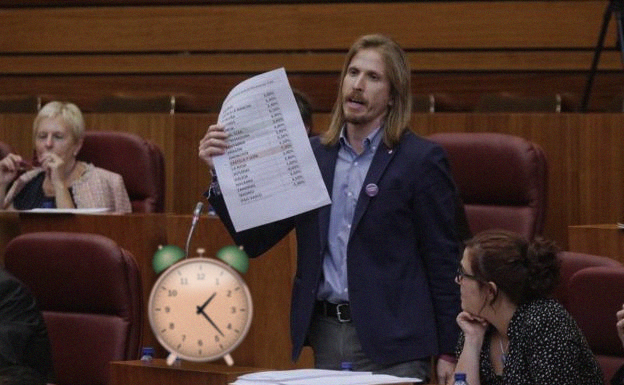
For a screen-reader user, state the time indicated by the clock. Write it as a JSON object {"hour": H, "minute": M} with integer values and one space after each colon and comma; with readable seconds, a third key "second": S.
{"hour": 1, "minute": 23}
